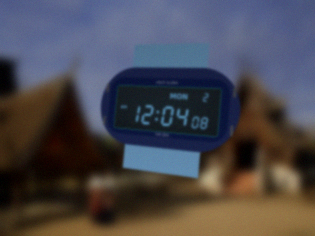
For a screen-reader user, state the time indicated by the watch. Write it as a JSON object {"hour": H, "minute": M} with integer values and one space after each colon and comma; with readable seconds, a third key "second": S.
{"hour": 12, "minute": 4}
